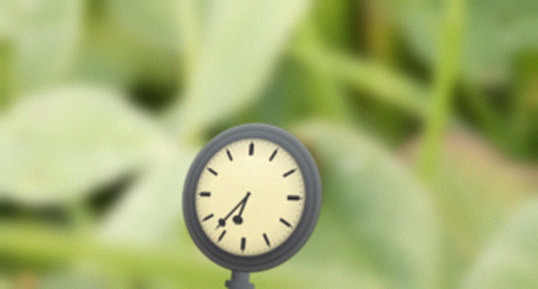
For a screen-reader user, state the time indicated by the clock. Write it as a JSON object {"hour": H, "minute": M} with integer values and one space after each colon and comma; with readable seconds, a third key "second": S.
{"hour": 6, "minute": 37}
